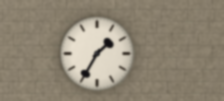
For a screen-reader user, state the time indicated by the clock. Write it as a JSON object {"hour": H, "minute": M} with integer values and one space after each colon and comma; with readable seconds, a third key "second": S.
{"hour": 1, "minute": 35}
